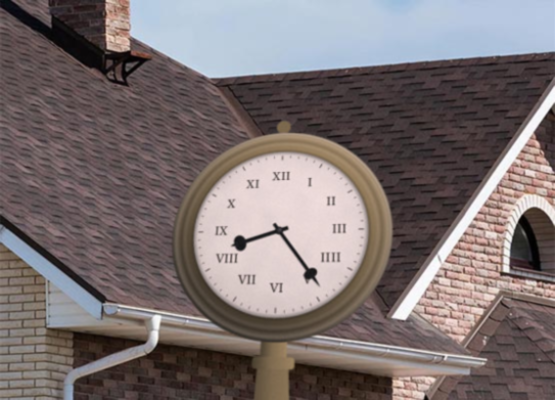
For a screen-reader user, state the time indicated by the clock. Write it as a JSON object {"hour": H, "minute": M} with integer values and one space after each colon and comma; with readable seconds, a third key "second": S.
{"hour": 8, "minute": 24}
